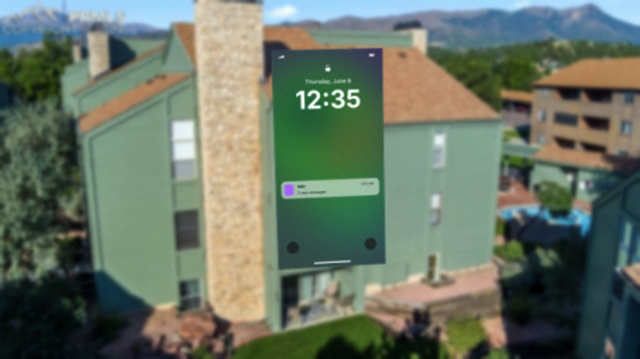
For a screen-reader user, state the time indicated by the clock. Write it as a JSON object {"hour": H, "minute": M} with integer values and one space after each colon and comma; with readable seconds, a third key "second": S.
{"hour": 12, "minute": 35}
